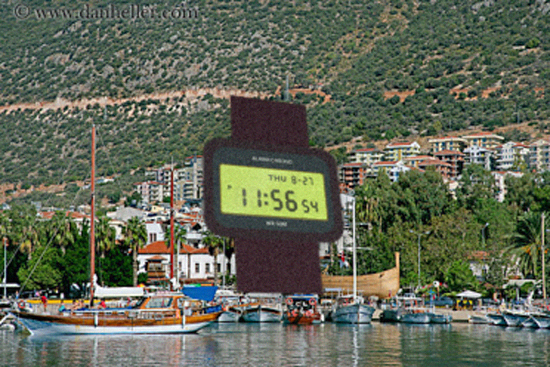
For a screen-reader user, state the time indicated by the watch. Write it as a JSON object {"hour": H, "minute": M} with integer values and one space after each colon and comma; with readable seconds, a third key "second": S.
{"hour": 11, "minute": 56, "second": 54}
